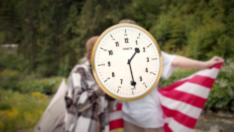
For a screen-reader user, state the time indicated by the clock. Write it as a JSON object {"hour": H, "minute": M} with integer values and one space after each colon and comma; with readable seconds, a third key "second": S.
{"hour": 1, "minute": 29}
